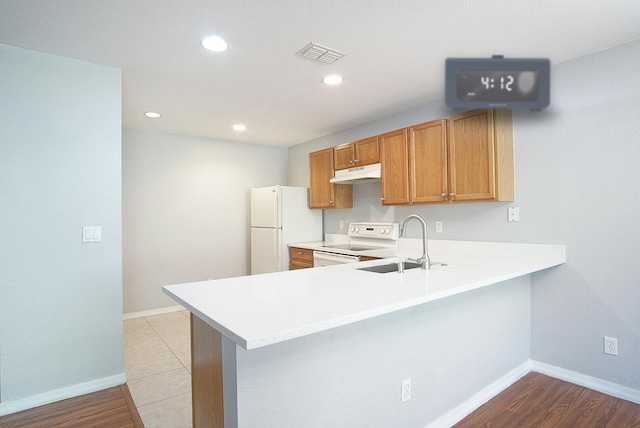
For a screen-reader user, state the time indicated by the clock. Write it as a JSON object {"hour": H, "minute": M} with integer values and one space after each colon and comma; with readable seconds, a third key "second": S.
{"hour": 4, "minute": 12}
